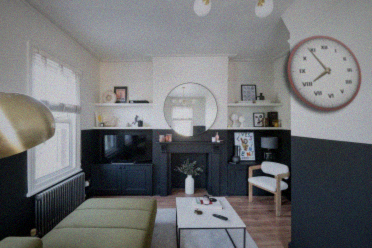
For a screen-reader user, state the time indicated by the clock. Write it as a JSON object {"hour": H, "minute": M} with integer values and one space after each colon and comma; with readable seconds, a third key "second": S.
{"hour": 7, "minute": 54}
